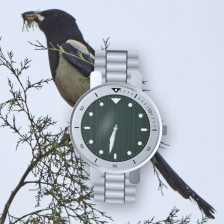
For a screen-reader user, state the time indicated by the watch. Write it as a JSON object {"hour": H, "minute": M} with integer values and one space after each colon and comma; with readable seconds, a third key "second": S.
{"hour": 6, "minute": 32}
